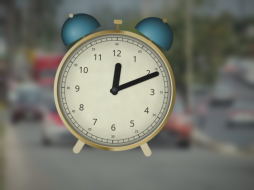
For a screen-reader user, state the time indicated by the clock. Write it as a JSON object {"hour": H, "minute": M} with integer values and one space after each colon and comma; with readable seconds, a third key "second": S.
{"hour": 12, "minute": 11}
